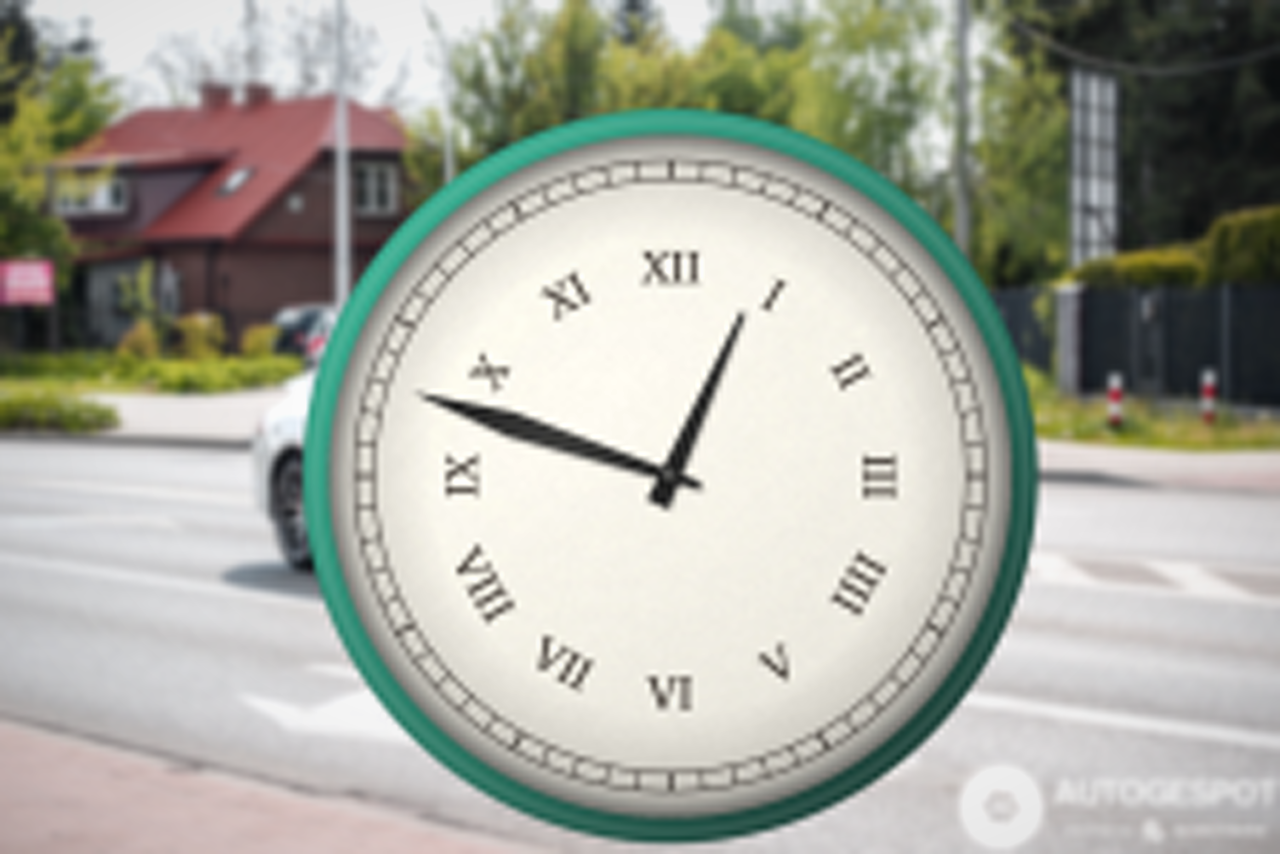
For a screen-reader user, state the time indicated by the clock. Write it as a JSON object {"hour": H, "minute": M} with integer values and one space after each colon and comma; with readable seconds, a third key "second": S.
{"hour": 12, "minute": 48}
